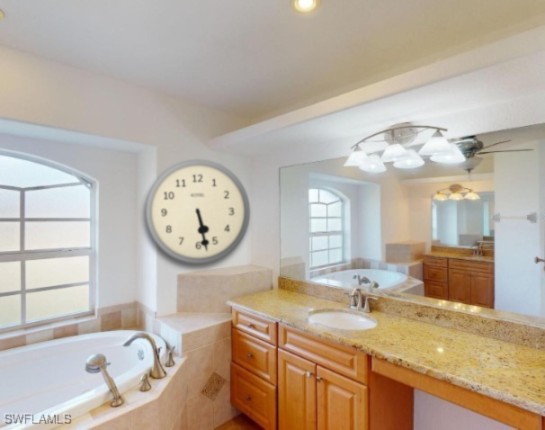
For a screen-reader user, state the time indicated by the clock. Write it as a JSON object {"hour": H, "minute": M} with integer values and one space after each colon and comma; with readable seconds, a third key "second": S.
{"hour": 5, "minute": 28}
